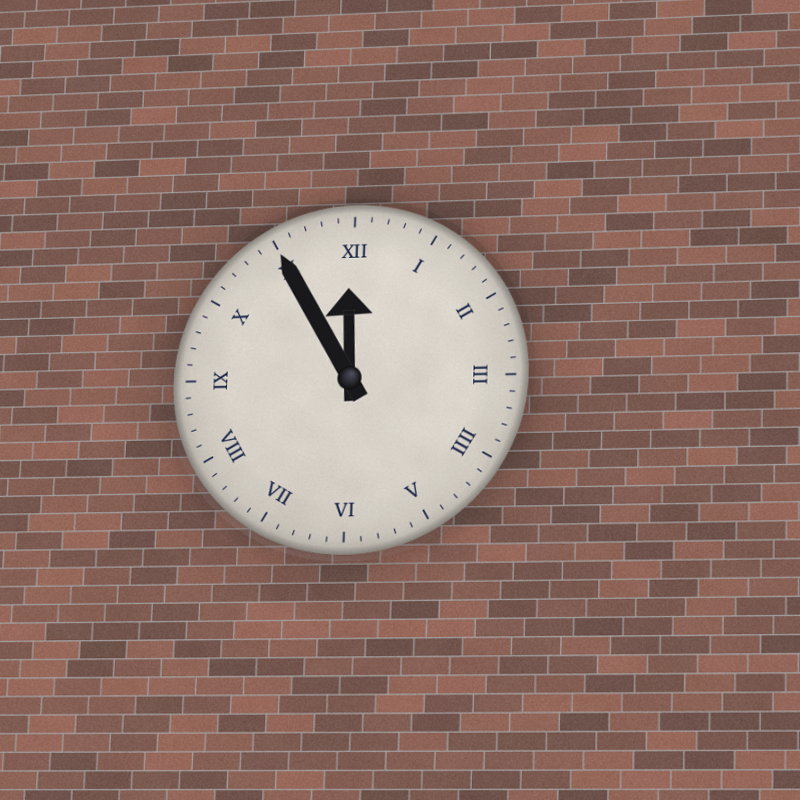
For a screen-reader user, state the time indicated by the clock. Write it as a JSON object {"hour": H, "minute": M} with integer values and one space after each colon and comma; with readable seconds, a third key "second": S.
{"hour": 11, "minute": 55}
